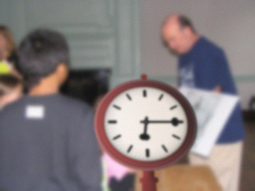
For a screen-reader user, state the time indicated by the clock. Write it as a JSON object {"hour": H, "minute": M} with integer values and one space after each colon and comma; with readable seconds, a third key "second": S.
{"hour": 6, "minute": 15}
